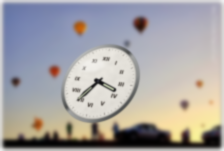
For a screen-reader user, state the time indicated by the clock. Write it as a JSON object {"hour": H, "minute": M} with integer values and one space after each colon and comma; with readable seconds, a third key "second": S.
{"hour": 3, "minute": 36}
